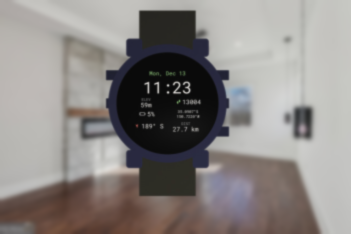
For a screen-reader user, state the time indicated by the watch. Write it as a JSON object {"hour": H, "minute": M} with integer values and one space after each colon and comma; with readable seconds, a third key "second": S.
{"hour": 11, "minute": 23}
